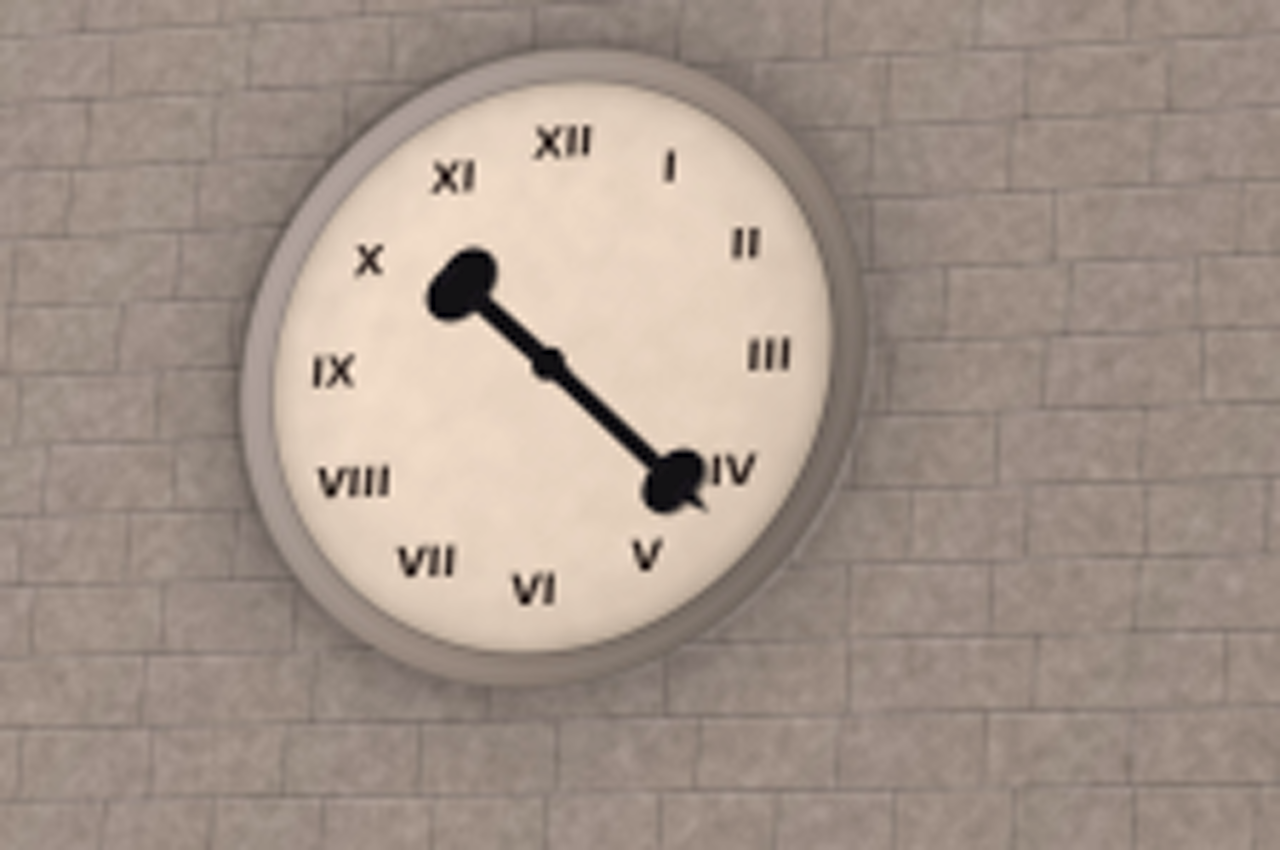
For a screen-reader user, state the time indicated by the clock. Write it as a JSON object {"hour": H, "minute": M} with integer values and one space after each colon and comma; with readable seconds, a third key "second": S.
{"hour": 10, "minute": 22}
